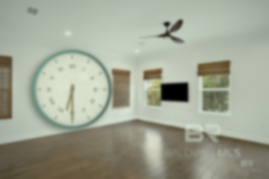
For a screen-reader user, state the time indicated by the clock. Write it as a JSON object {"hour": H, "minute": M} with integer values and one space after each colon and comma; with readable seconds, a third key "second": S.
{"hour": 6, "minute": 30}
